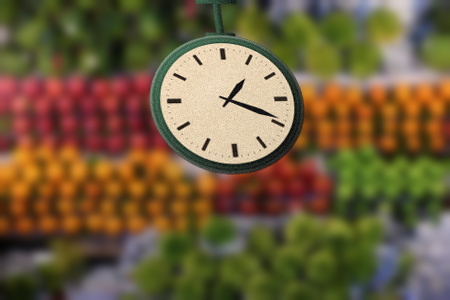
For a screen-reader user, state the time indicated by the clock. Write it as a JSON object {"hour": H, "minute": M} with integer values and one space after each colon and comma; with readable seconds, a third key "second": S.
{"hour": 1, "minute": 19}
